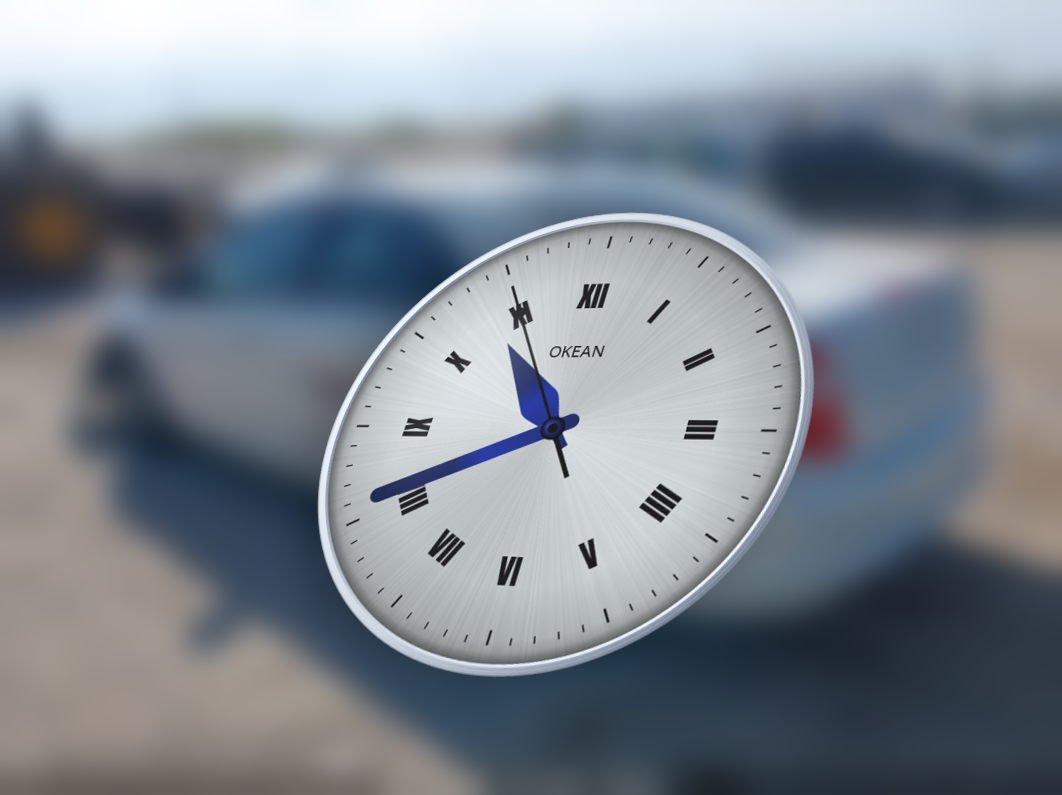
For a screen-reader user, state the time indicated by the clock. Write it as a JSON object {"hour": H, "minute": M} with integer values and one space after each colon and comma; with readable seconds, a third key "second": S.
{"hour": 10, "minute": 40, "second": 55}
